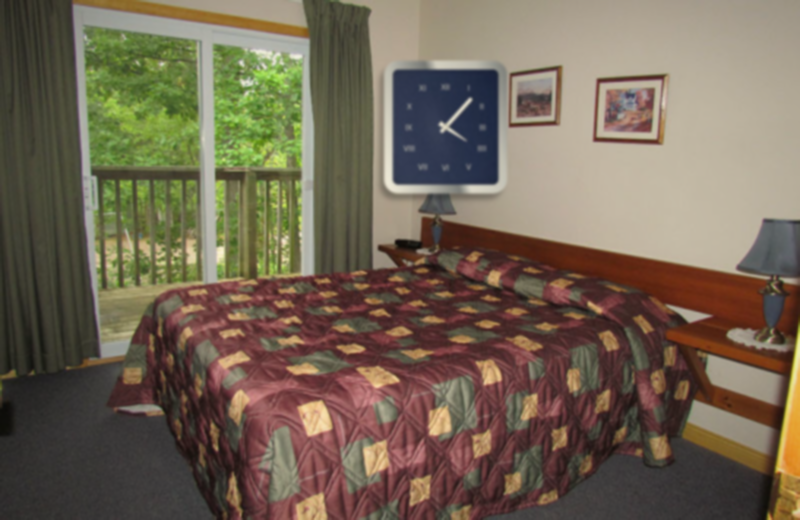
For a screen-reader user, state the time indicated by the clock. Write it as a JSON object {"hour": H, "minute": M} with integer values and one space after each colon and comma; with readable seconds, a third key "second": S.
{"hour": 4, "minute": 7}
